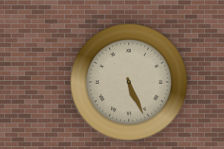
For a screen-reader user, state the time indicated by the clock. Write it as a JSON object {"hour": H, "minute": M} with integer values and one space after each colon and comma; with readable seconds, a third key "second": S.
{"hour": 5, "minute": 26}
